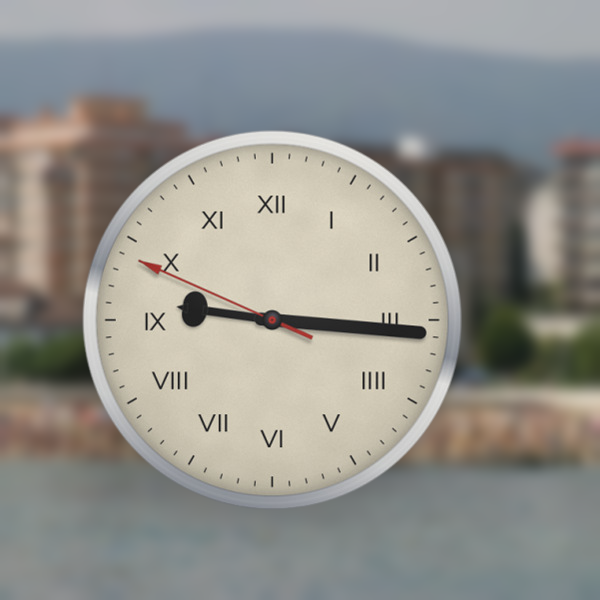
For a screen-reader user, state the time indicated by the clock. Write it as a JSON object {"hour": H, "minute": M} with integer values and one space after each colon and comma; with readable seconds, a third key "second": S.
{"hour": 9, "minute": 15, "second": 49}
